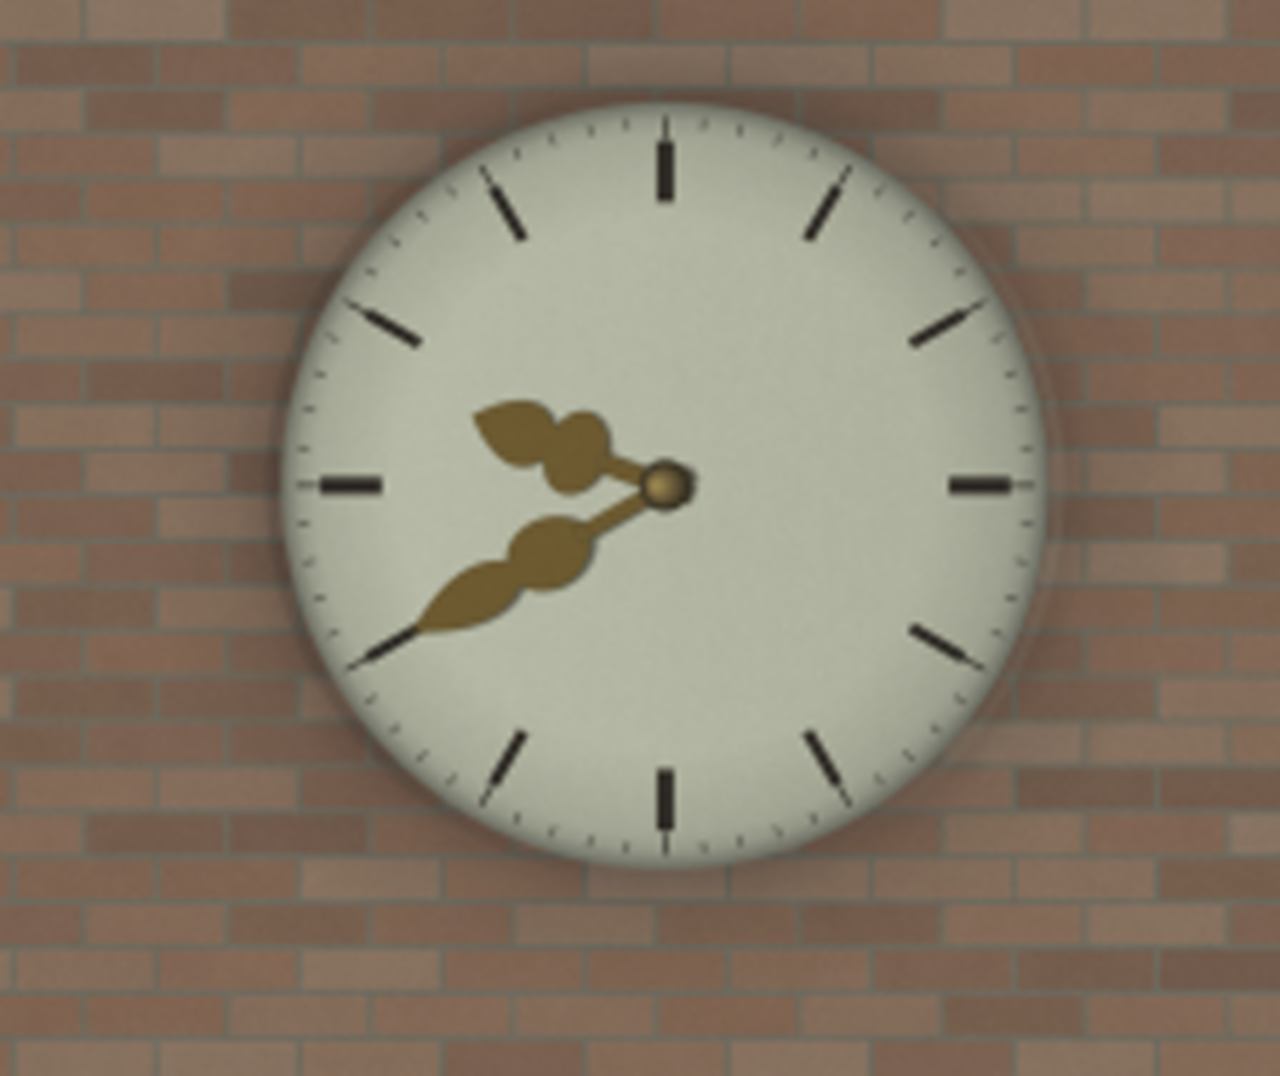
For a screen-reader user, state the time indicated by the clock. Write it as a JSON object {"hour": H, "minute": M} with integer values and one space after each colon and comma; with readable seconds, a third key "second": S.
{"hour": 9, "minute": 40}
